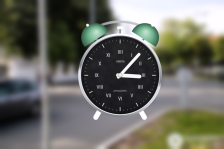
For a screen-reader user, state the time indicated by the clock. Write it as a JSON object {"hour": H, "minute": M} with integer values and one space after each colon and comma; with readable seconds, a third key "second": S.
{"hour": 3, "minute": 7}
